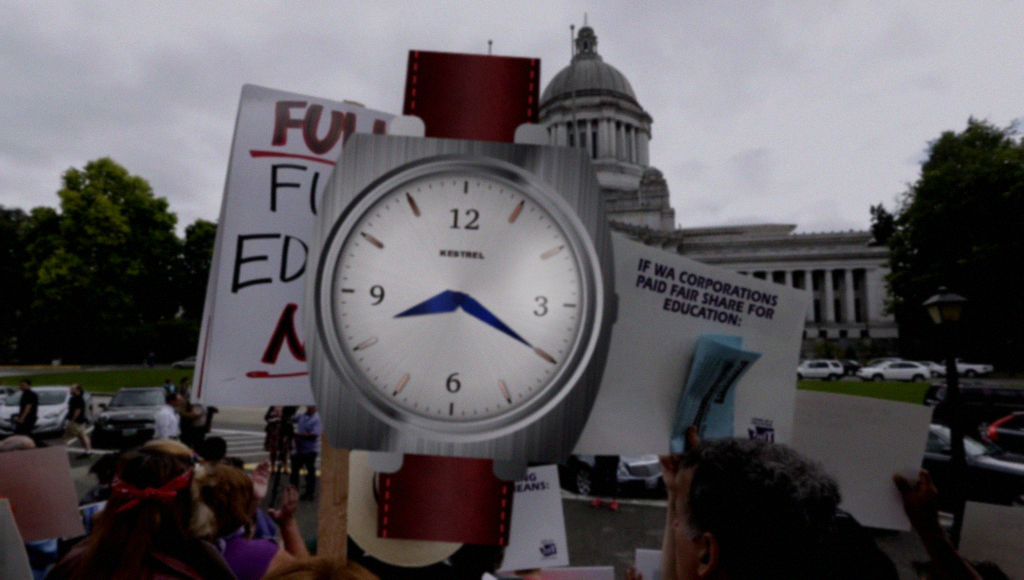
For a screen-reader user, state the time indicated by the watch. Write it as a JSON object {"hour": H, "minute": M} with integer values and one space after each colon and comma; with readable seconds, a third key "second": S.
{"hour": 8, "minute": 20}
